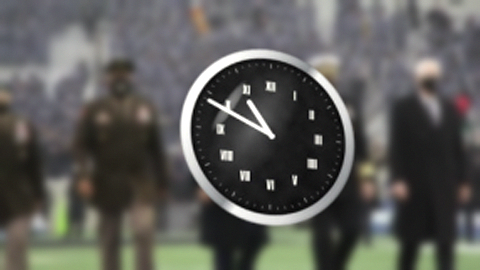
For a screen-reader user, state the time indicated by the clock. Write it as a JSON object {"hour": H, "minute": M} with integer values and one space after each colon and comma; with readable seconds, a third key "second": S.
{"hour": 10, "minute": 49}
